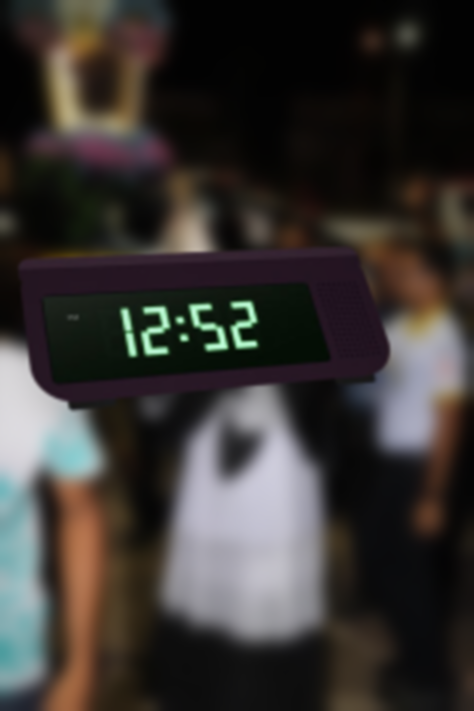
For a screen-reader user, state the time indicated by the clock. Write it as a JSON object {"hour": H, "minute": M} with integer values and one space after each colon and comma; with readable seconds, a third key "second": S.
{"hour": 12, "minute": 52}
